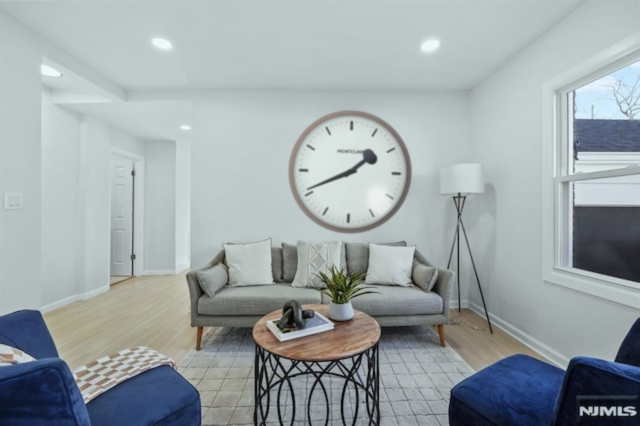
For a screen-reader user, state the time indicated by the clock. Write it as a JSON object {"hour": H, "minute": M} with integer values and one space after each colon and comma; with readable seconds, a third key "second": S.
{"hour": 1, "minute": 41}
